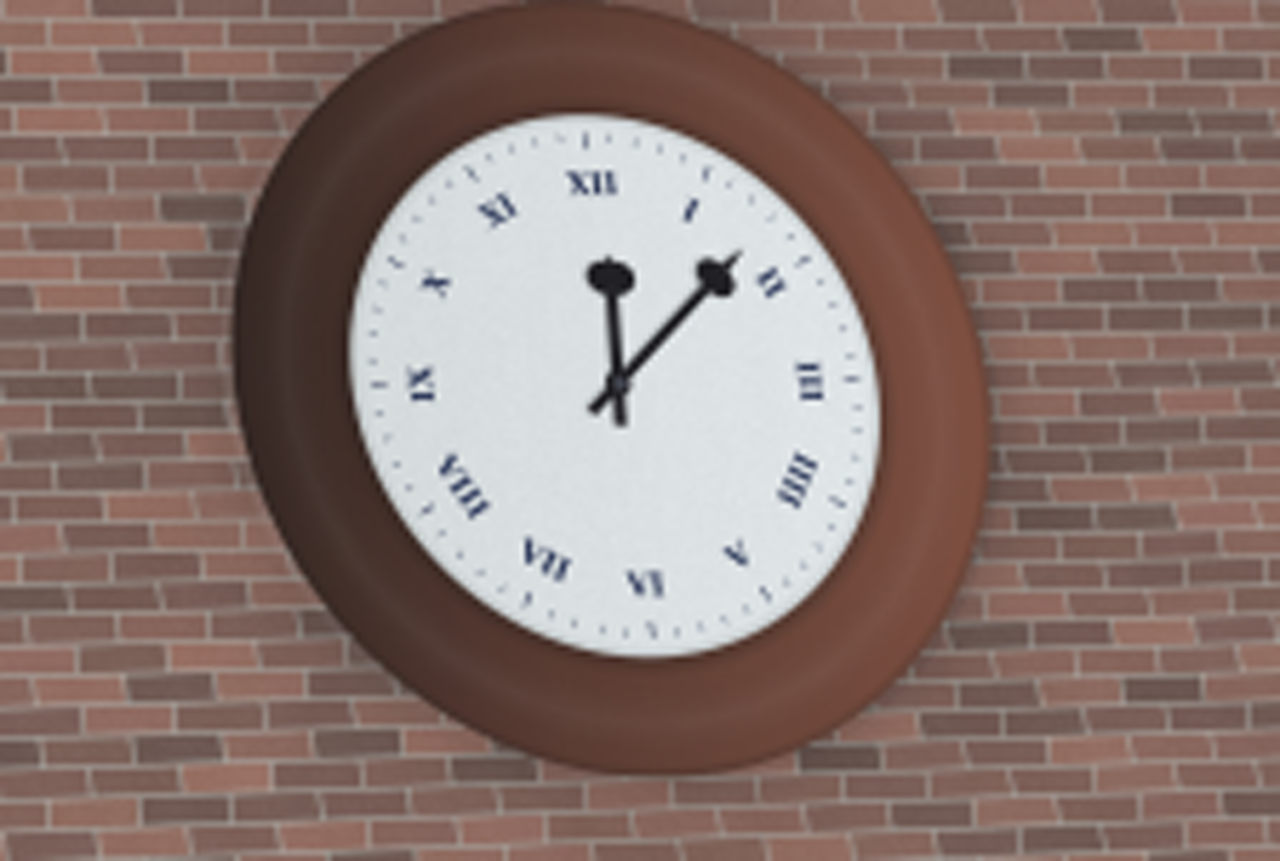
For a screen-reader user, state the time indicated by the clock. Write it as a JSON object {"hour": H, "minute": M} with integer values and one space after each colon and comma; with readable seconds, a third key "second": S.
{"hour": 12, "minute": 8}
